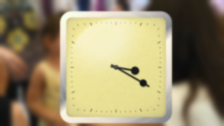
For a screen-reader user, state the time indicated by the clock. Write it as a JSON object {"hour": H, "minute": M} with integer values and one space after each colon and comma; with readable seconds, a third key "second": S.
{"hour": 3, "minute": 20}
